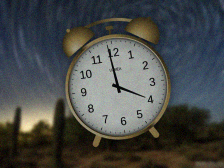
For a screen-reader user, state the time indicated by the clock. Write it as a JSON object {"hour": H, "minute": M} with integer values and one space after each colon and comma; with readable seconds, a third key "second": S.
{"hour": 3, "minute": 59}
